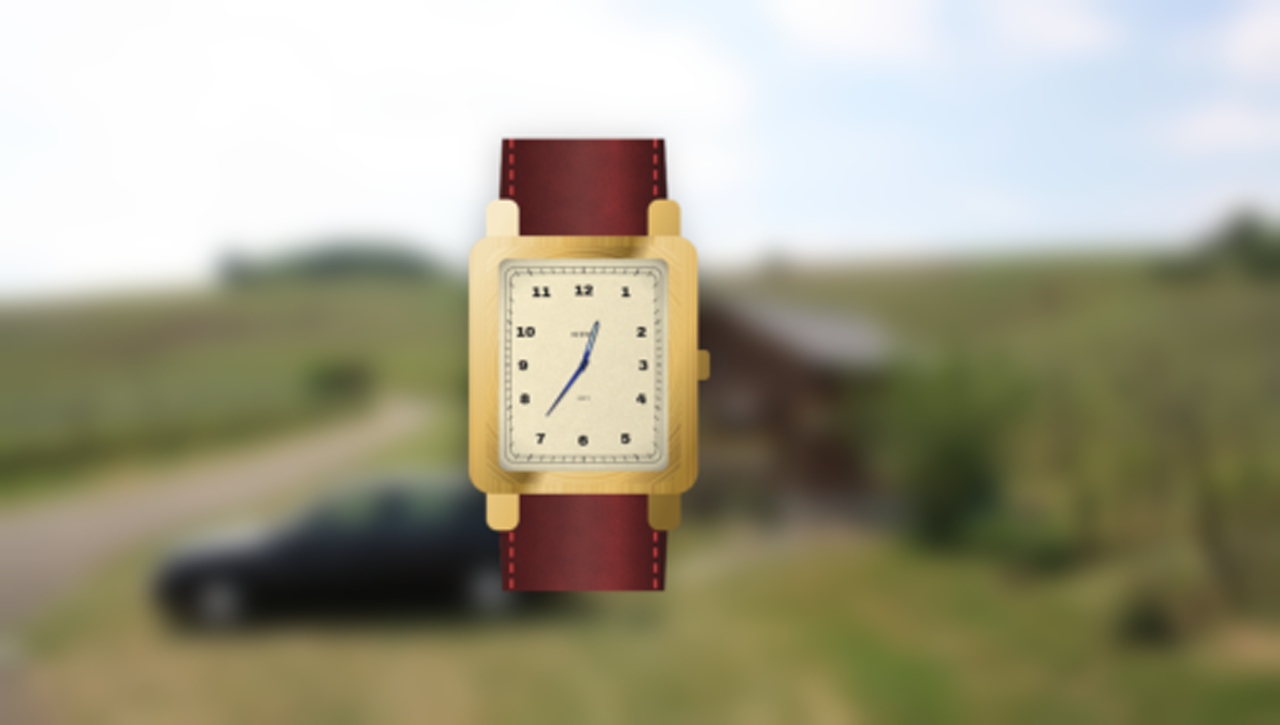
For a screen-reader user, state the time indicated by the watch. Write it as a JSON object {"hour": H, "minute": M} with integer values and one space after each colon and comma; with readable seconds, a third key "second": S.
{"hour": 12, "minute": 36}
